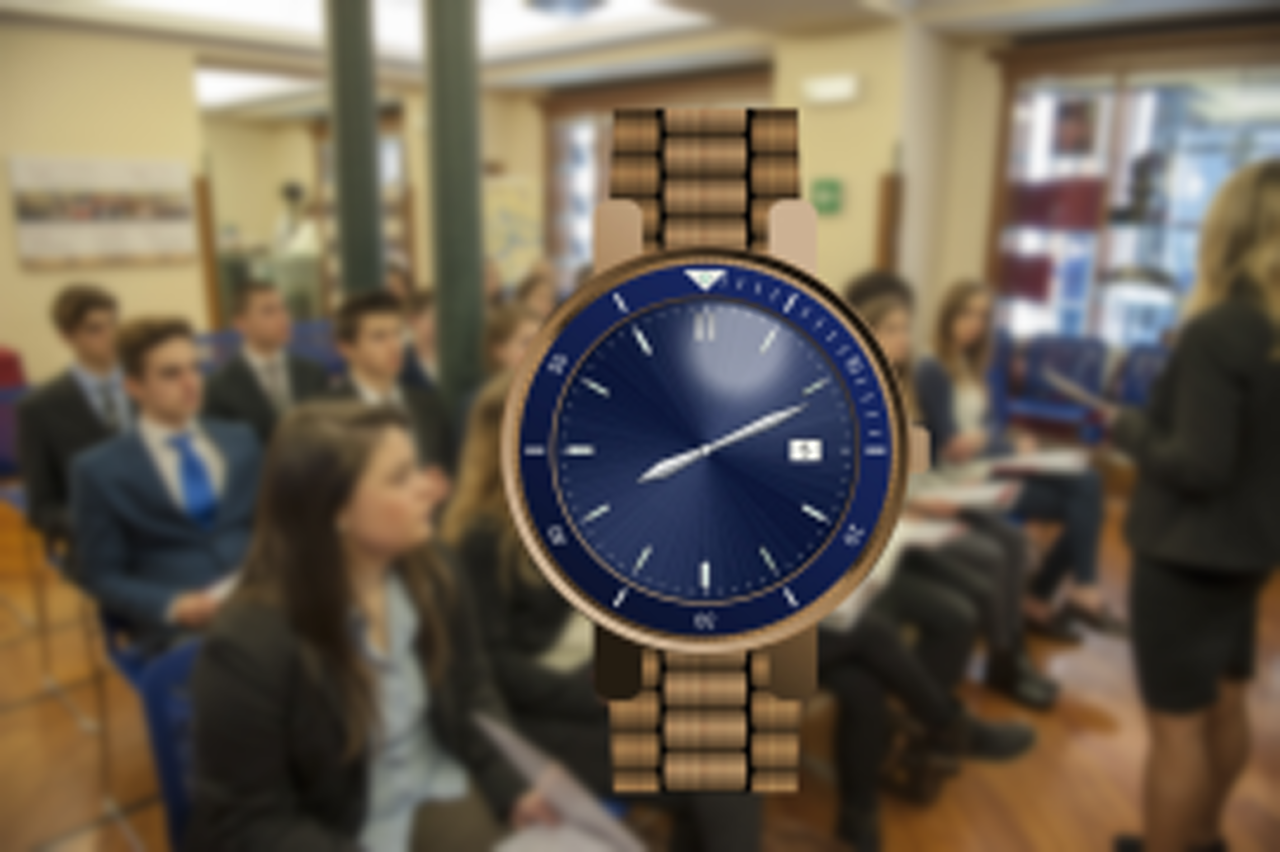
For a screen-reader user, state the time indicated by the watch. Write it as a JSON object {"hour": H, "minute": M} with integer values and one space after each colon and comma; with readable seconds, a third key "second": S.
{"hour": 8, "minute": 11}
